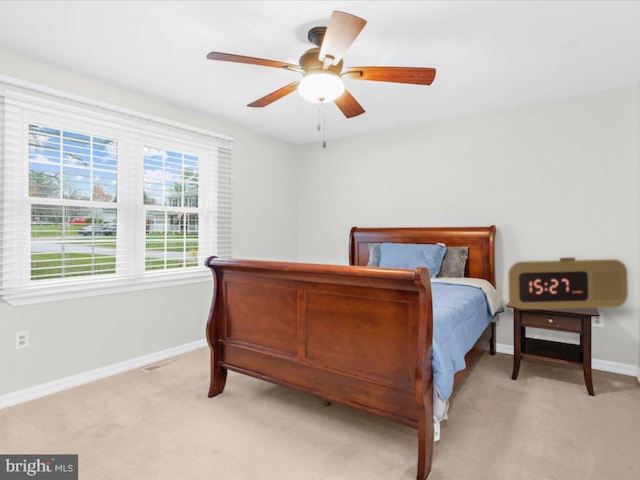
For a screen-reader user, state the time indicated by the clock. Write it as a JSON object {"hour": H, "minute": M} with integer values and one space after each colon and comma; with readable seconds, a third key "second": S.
{"hour": 15, "minute": 27}
